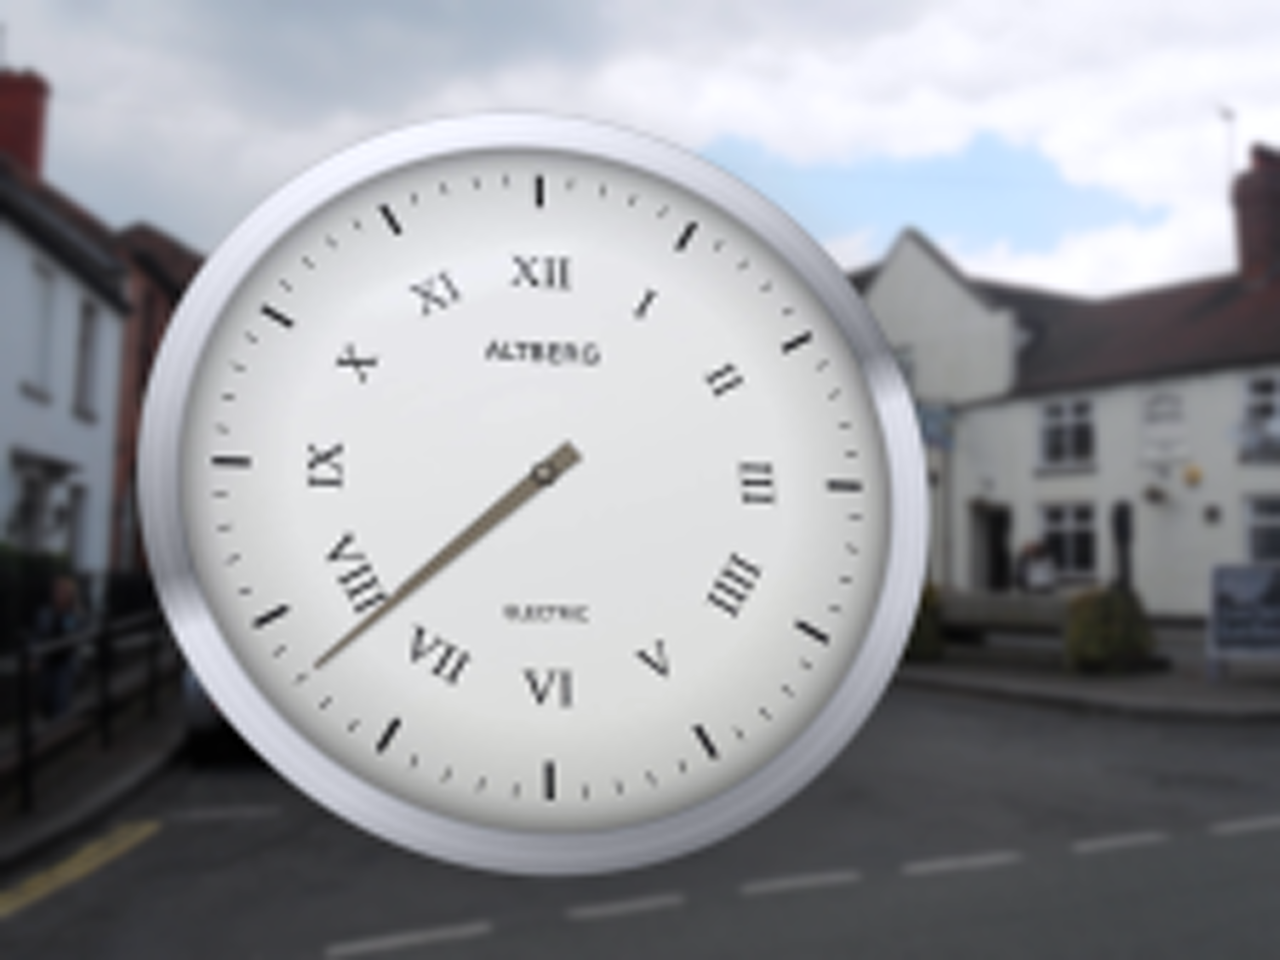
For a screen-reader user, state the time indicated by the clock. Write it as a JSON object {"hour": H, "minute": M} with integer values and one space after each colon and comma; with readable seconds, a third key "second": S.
{"hour": 7, "minute": 38}
